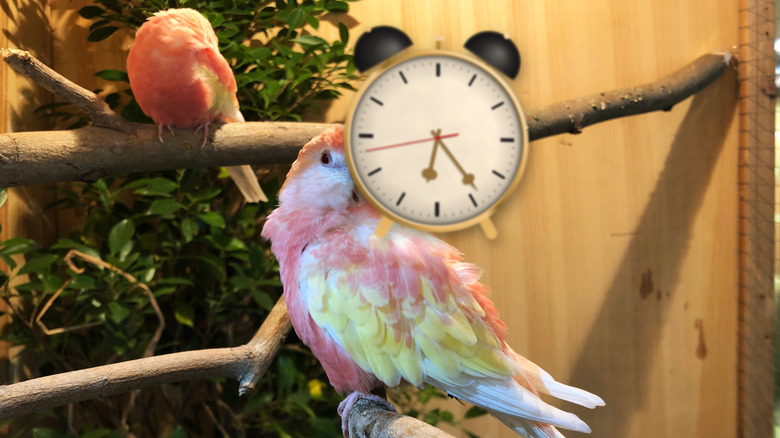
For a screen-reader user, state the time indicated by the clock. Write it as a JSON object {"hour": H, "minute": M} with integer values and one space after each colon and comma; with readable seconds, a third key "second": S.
{"hour": 6, "minute": 23, "second": 43}
